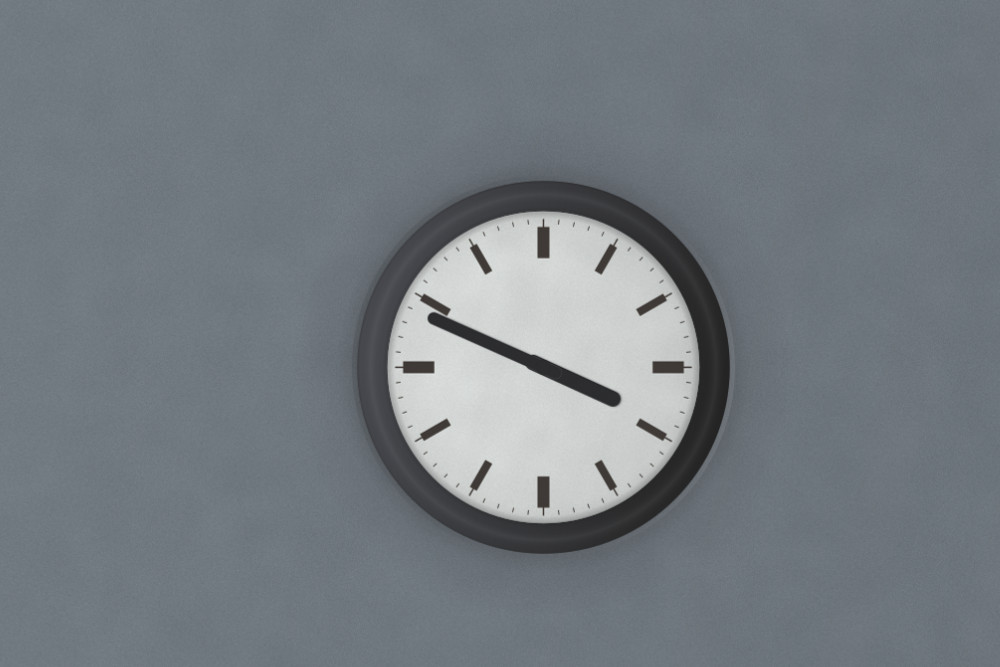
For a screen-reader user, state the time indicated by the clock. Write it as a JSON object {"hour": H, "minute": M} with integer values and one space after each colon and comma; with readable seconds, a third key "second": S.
{"hour": 3, "minute": 49}
